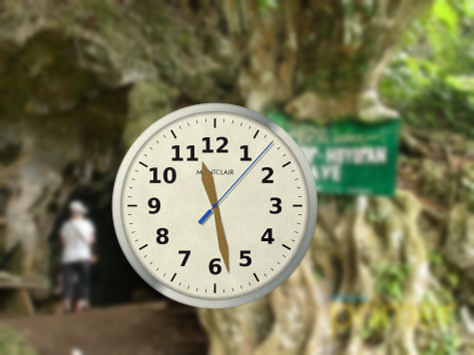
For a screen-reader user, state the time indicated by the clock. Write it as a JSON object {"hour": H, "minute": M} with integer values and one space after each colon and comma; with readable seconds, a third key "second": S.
{"hour": 11, "minute": 28, "second": 7}
